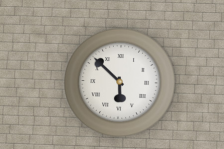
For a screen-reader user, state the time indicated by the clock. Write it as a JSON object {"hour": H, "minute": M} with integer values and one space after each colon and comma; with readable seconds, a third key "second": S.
{"hour": 5, "minute": 52}
